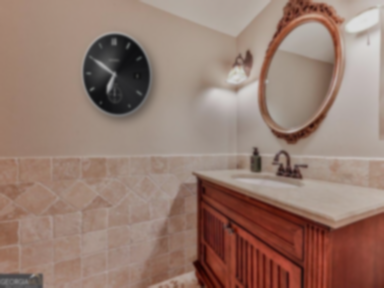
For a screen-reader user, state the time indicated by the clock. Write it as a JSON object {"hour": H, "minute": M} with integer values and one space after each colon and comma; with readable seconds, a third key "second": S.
{"hour": 6, "minute": 50}
